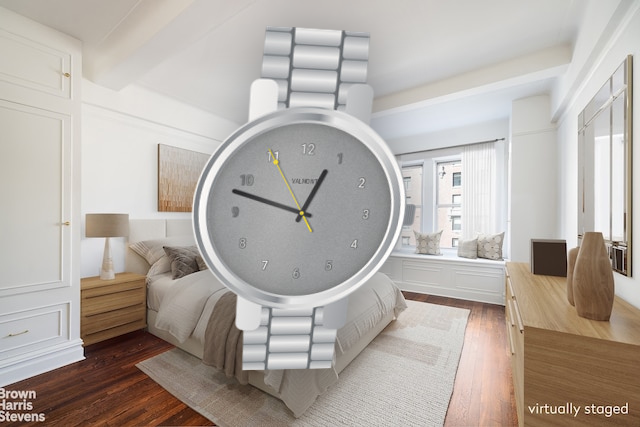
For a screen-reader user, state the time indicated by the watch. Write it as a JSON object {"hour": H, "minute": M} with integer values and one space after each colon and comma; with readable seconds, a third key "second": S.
{"hour": 12, "minute": 47, "second": 55}
